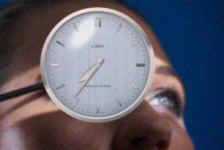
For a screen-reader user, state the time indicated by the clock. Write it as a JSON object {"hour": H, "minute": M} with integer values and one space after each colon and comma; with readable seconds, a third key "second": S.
{"hour": 7, "minute": 36}
